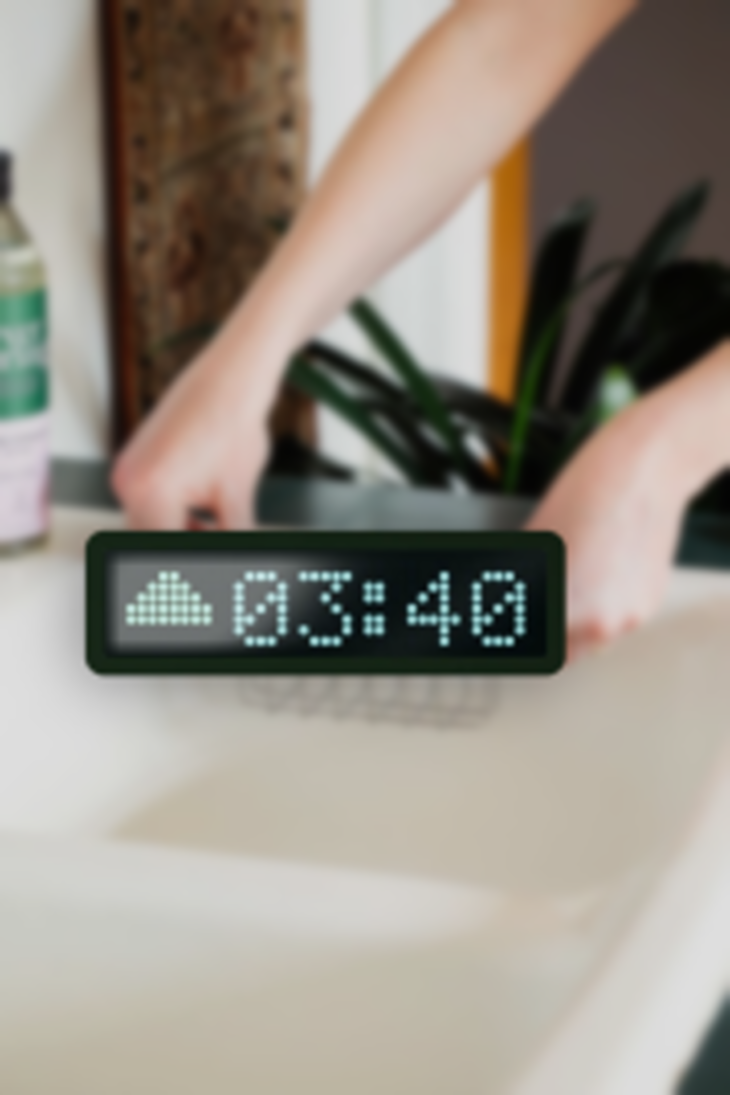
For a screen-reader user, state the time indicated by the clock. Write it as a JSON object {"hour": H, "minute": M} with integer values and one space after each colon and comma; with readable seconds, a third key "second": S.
{"hour": 3, "minute": 40}
